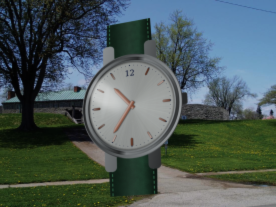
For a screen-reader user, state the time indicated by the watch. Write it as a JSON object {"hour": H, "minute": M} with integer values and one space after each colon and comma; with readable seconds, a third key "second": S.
{"hour": 10, "minute": 36}
